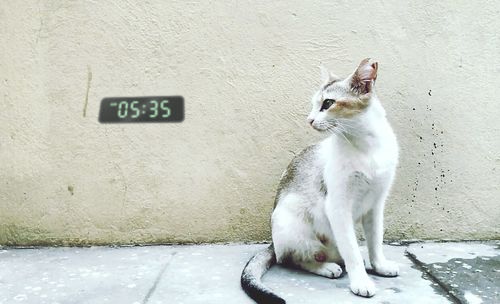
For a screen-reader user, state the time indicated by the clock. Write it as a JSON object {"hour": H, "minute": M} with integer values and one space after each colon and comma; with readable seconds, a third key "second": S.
{"hour": 5, "minute": 35}
